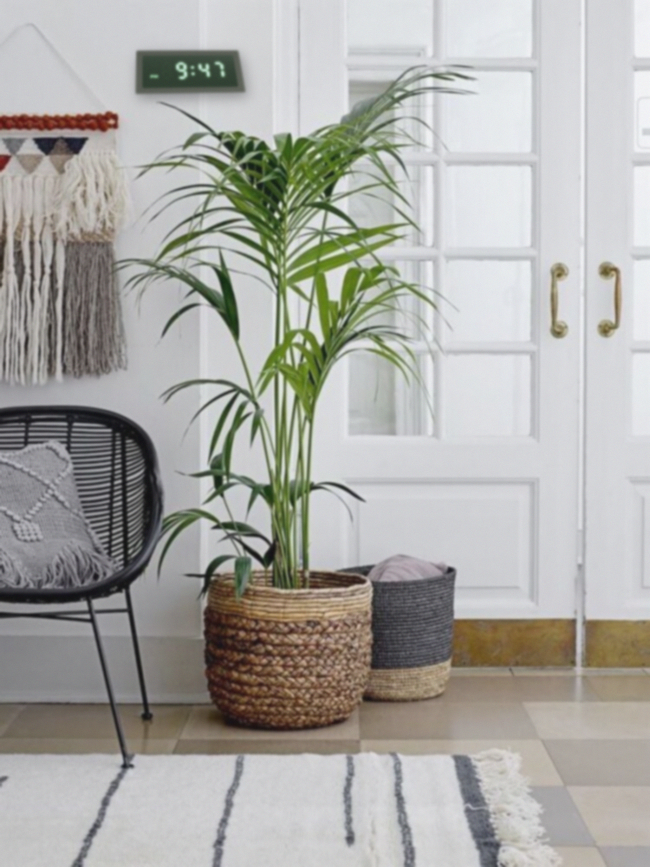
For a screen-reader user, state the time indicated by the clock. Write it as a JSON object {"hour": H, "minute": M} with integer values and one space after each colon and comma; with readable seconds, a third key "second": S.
{"hour": 9, "minute": 47}
